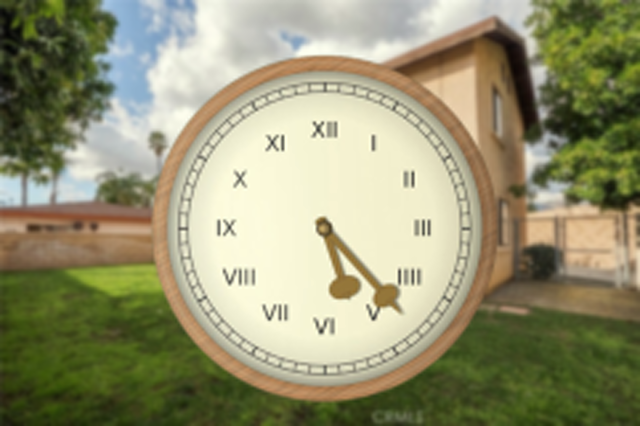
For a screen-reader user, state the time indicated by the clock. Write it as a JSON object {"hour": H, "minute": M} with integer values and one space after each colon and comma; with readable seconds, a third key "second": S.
{"hour": 5, "minute": 23}
